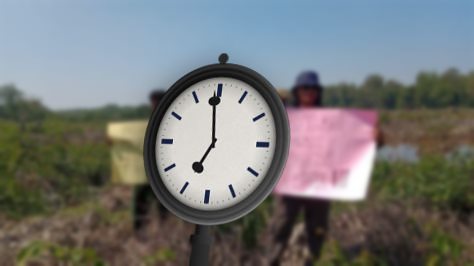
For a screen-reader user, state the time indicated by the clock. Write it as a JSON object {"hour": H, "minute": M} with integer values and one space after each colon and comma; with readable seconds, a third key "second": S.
{"hour": 6, "minute": 59}
